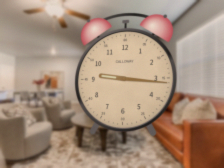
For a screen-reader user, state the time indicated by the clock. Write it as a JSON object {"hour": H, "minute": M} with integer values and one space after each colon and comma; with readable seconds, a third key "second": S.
{"hour": 9, "minute": 16}
